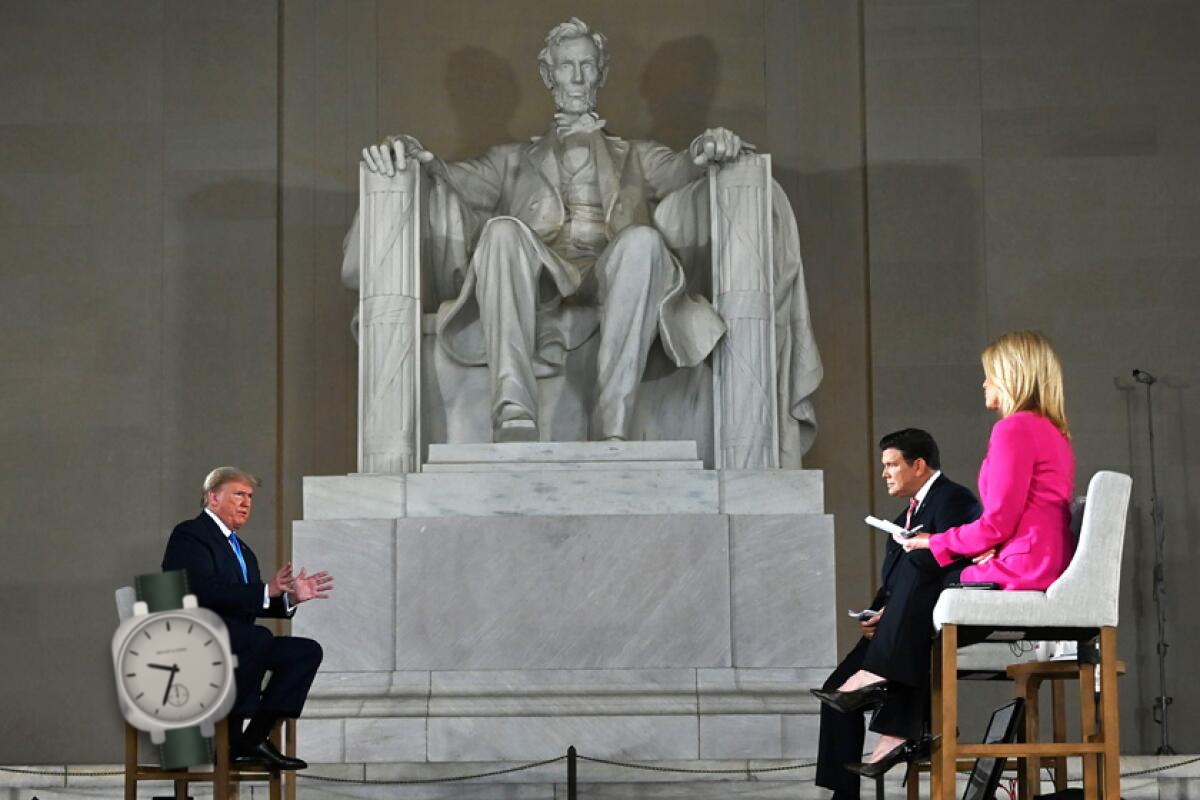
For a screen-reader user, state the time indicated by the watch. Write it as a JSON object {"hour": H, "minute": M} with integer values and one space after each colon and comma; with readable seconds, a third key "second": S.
{"hour": 9, "minute": 34}
